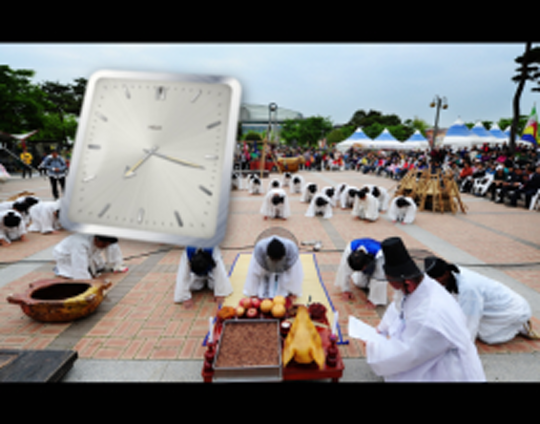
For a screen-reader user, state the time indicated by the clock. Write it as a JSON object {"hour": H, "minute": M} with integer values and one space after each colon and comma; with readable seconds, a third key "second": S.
{"hour": 7, "minute": 17}
